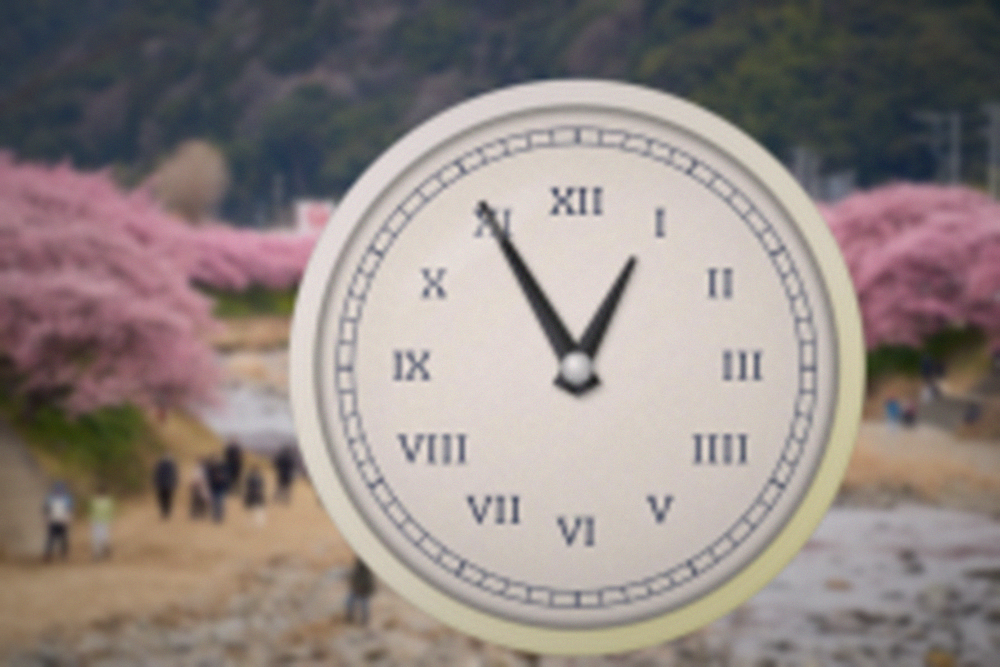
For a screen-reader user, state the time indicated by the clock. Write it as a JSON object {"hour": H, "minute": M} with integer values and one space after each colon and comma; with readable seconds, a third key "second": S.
{"hour": 12, "minute": 55}
